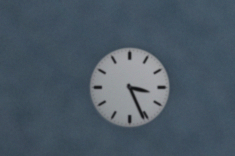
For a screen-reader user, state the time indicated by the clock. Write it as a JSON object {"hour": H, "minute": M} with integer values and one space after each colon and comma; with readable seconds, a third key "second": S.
{"hour": 3, "minute": 26}
